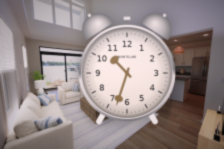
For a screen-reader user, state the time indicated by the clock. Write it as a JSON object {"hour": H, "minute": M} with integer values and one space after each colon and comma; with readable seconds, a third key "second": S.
{"hour": 10, "minute": 33}
